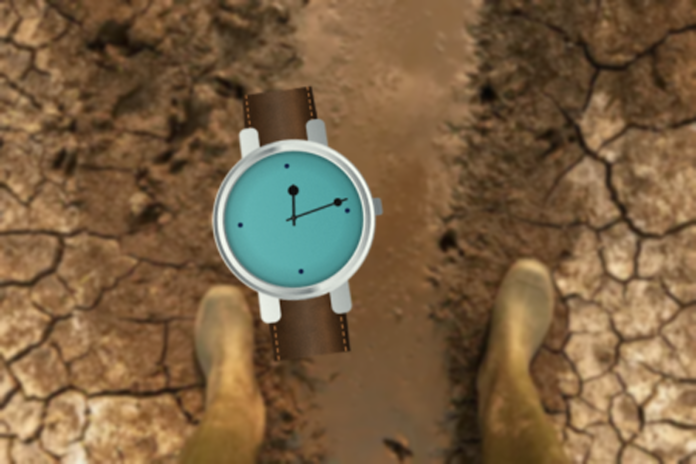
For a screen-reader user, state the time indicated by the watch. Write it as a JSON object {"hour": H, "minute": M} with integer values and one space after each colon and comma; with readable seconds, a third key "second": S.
{"hour": 12, "minute": 13}
